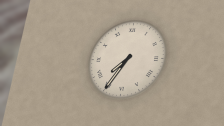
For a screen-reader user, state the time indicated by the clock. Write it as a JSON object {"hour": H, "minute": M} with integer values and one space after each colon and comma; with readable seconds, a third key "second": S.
{"hour": 7, "minute": 35}
